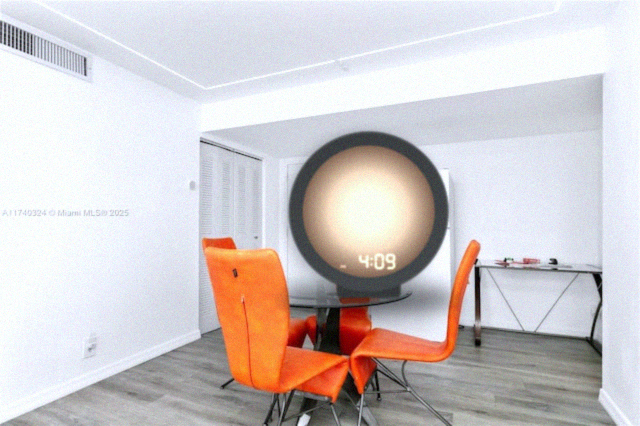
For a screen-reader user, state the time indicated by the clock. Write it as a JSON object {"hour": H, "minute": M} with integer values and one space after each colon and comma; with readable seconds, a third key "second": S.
{"hour": 4, "minute": 9}
